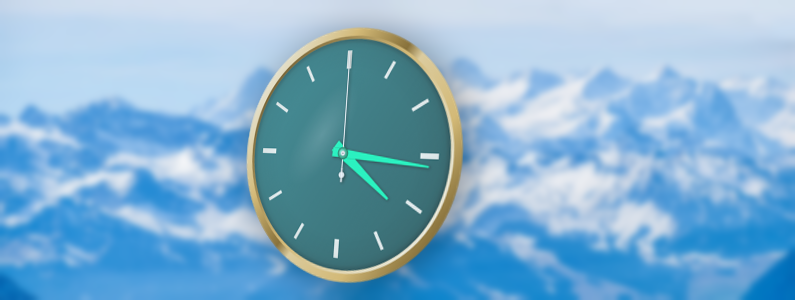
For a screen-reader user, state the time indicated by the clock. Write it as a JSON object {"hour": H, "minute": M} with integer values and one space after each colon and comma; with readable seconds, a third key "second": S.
{"hour": 4, "minute": 16, "second": 0}
